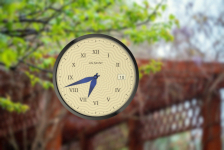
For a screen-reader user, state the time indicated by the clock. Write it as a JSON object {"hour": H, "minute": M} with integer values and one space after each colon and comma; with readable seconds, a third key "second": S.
{"hour": 6, "minute": 42}
